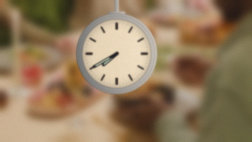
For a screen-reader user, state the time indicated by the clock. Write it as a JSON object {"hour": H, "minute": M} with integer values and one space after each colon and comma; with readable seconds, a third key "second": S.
{"hour": 7, "minute": 40}
